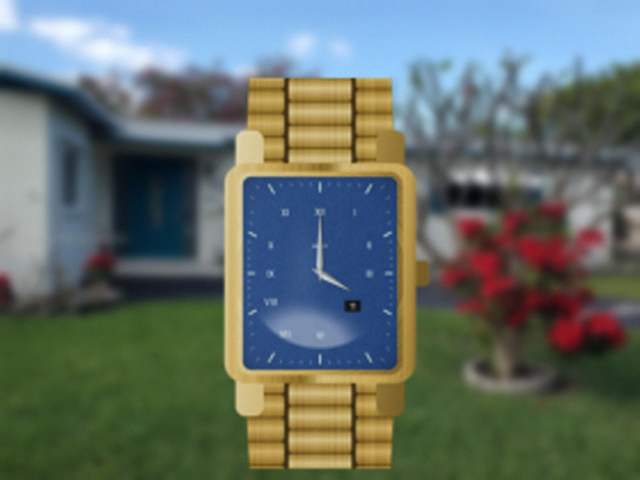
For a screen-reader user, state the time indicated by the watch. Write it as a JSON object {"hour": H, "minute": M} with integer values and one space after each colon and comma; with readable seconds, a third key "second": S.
{"hour": 4, "minute": 0}
